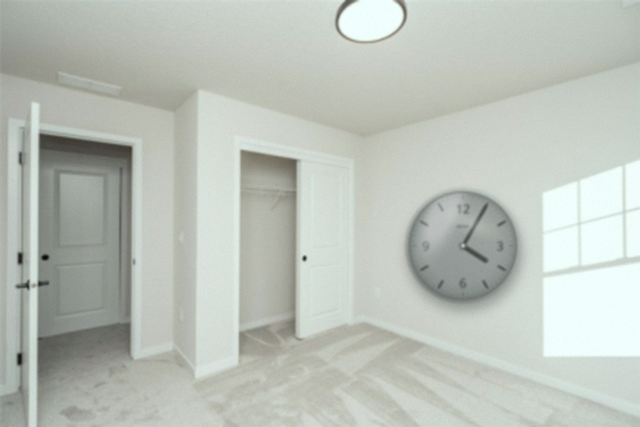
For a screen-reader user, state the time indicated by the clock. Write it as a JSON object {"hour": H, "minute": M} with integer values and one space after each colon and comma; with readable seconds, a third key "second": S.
{"hour": 4, "minute": 5}
